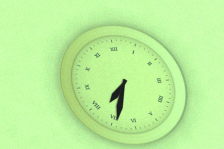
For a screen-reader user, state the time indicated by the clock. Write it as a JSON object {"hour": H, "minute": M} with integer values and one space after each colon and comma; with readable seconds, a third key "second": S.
{"hour": 7, "minute": 34}
